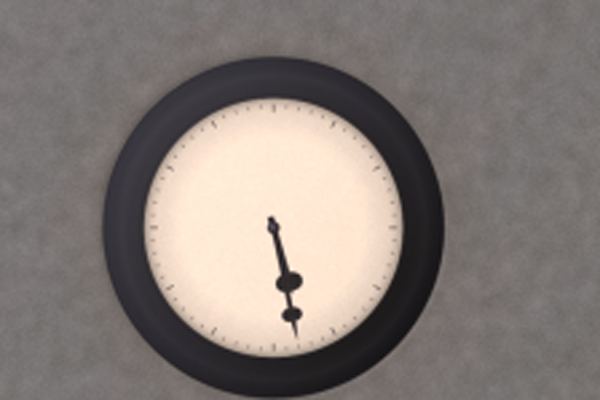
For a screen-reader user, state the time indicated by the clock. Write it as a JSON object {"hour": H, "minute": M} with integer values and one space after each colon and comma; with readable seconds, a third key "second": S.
{"hour": 5, "minute": 28}
